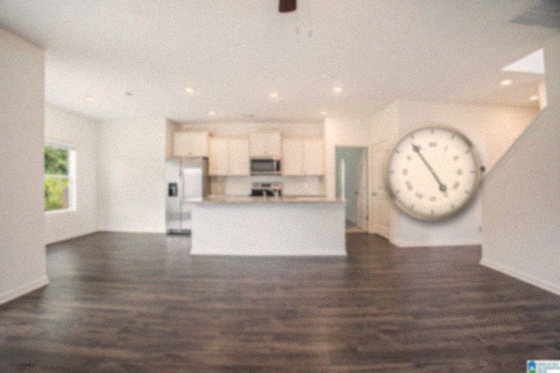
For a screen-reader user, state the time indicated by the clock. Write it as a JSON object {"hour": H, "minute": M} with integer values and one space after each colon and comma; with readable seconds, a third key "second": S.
{"hour": 4, "minute": 54}
